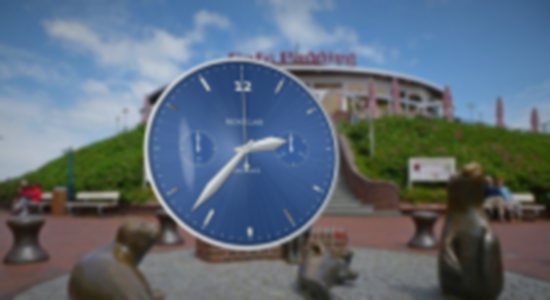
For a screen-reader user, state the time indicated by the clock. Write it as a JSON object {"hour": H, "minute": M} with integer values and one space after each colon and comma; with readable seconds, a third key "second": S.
{"hour": 2, "minute": 37}
